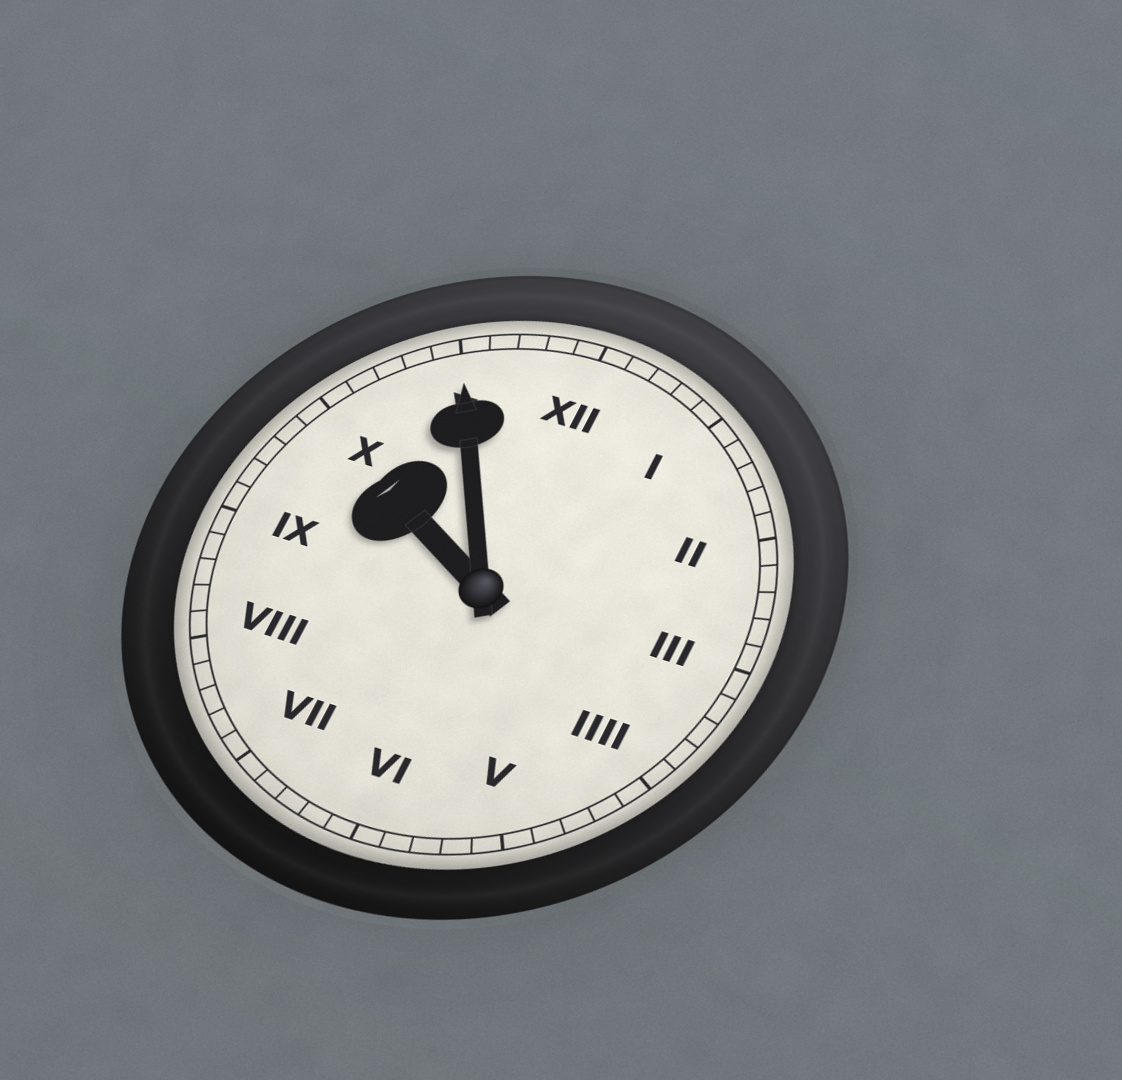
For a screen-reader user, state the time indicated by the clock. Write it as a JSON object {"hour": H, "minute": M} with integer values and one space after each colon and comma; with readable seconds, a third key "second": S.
{"hour": 9, "minute": 55}
